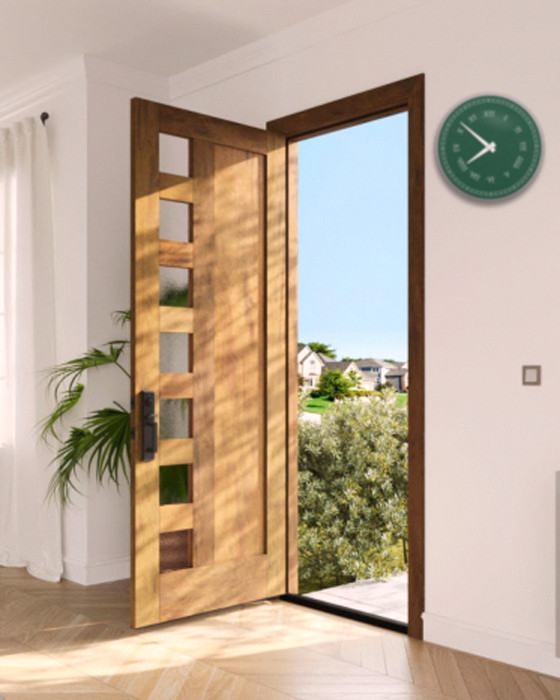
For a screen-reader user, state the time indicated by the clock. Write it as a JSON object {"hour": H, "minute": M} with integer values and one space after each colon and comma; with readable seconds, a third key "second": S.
{"hour": 7, "minute": 52}
